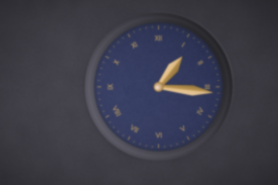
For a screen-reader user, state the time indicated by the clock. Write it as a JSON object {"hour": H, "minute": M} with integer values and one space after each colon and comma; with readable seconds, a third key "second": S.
{"hour": 1, "minute": 16}
